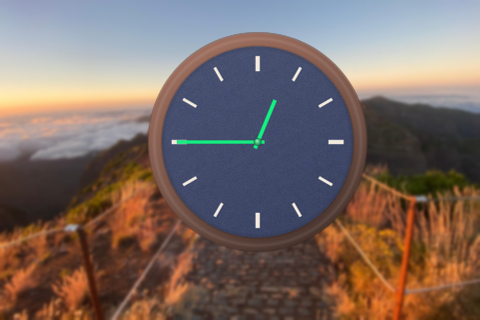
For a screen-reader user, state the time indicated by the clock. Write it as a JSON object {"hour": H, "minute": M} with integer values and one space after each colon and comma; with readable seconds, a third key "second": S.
{"hour": 12, "minute": 45}
